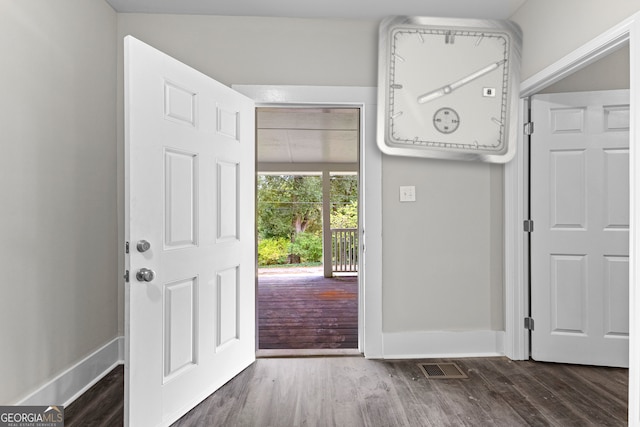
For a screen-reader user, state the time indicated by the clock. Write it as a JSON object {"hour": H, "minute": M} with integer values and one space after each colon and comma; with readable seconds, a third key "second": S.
{"hour": 8, "minute": 10}
